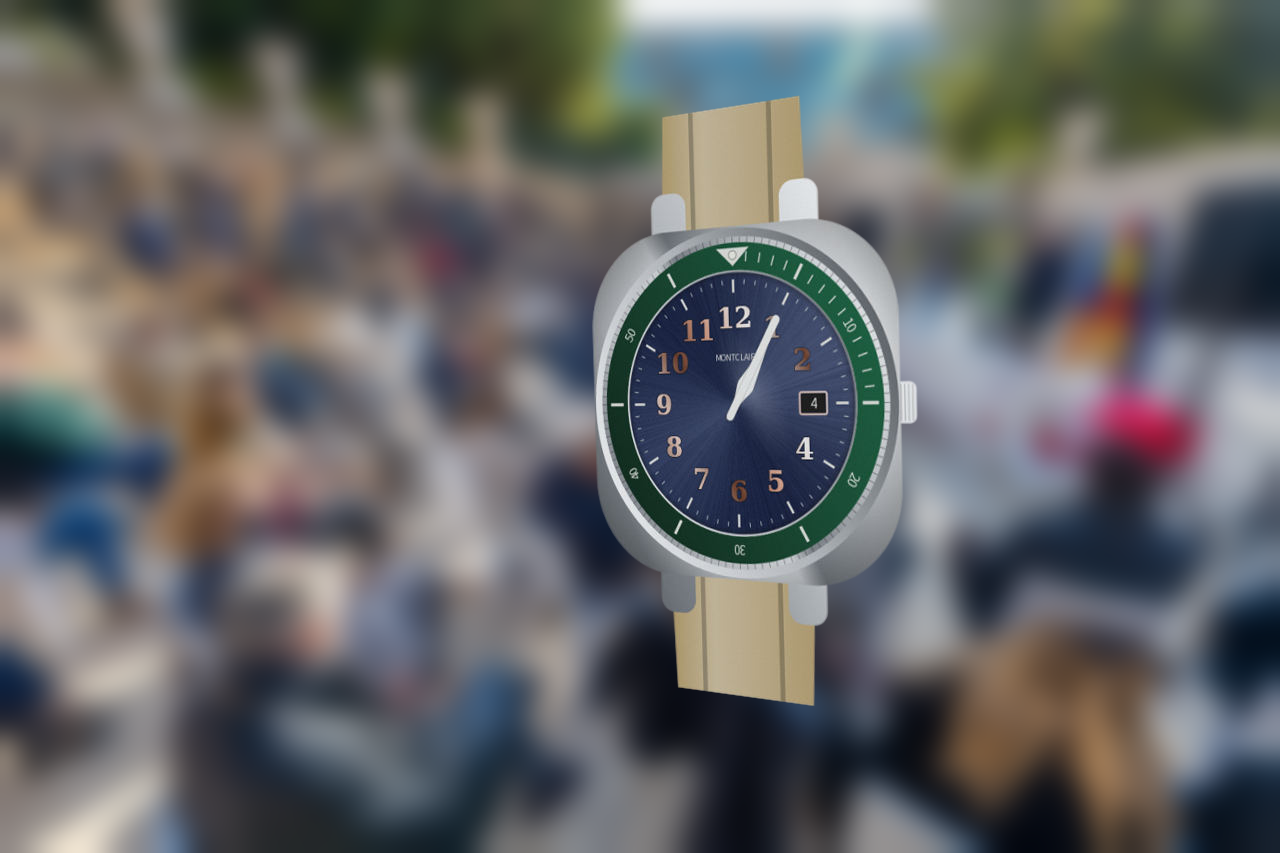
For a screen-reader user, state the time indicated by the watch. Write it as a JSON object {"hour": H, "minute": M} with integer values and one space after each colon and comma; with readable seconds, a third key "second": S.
{"hour": 1, "minute": 5}
